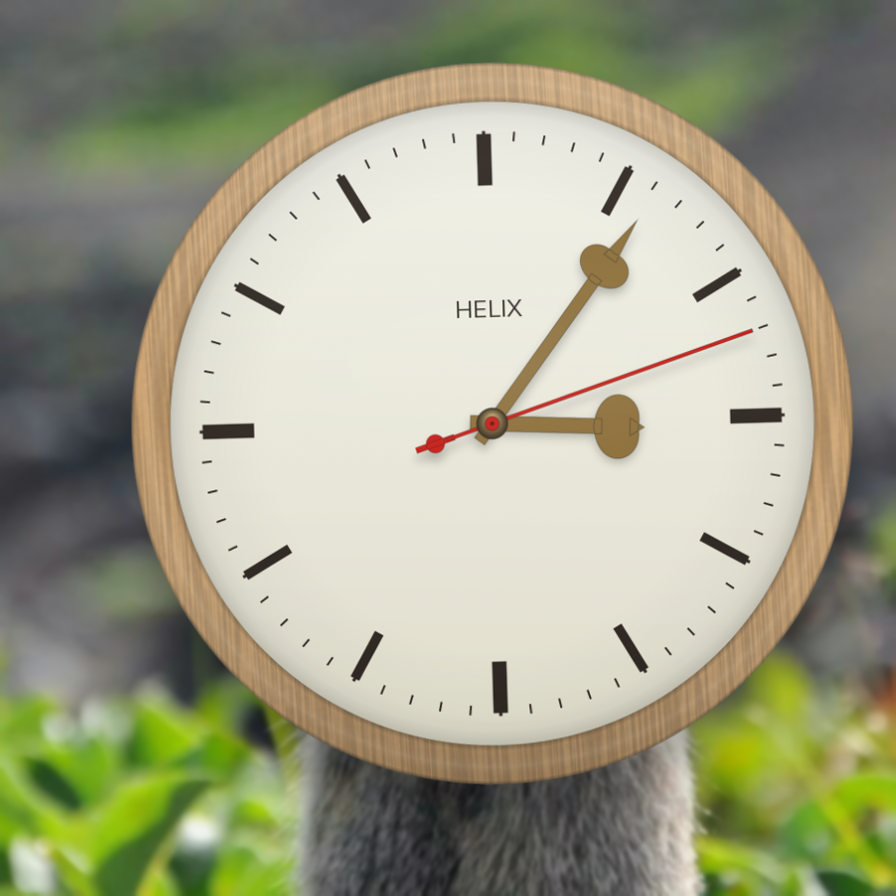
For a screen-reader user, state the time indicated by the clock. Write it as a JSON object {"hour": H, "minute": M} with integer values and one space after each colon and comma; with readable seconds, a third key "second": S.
{"hour": 3, "minute": 6, "second": 12}
